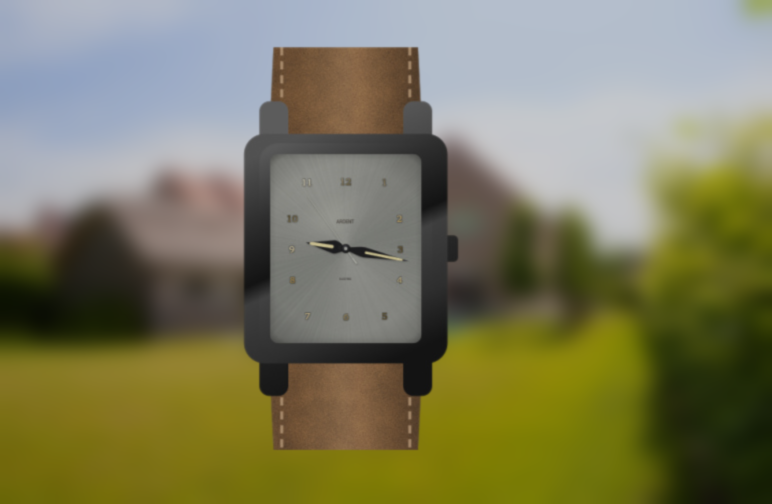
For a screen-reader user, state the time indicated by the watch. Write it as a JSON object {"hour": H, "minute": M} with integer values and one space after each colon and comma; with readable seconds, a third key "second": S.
{"hour": 9, "minute": 16, "second": 54}
